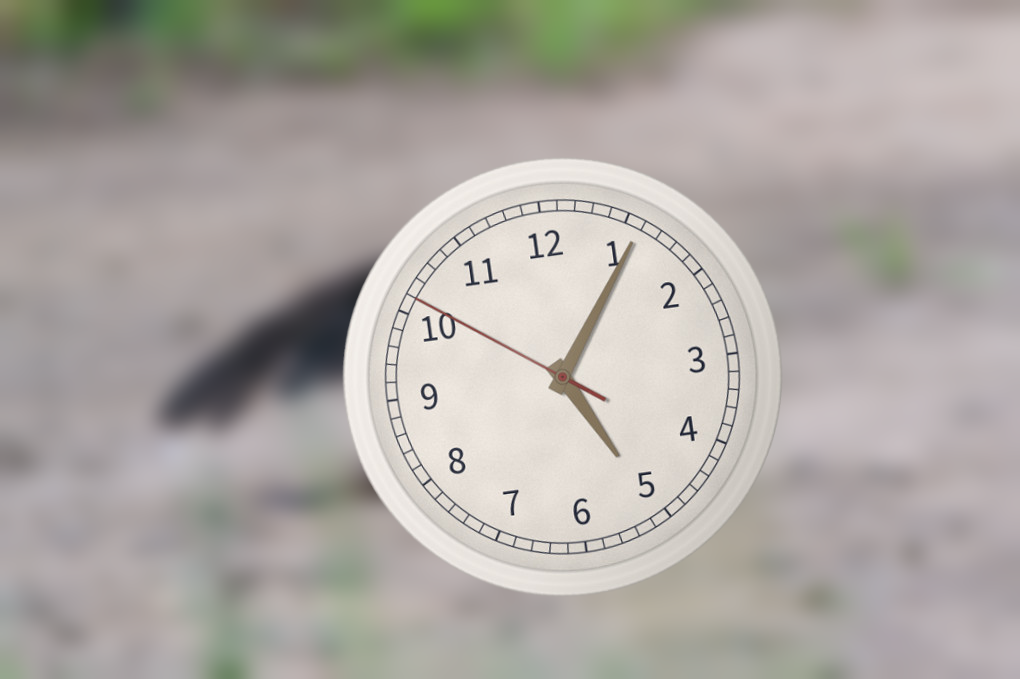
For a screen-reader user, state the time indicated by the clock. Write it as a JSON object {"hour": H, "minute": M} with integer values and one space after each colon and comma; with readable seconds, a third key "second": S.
{"hour": 5, "minute": 5, "second": 51}
